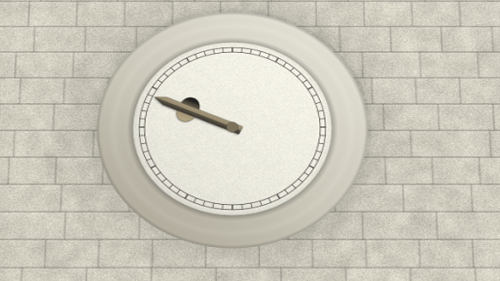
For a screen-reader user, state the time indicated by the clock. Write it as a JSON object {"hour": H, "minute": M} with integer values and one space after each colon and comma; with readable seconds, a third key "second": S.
{"hour": 9, "minute": 49}
